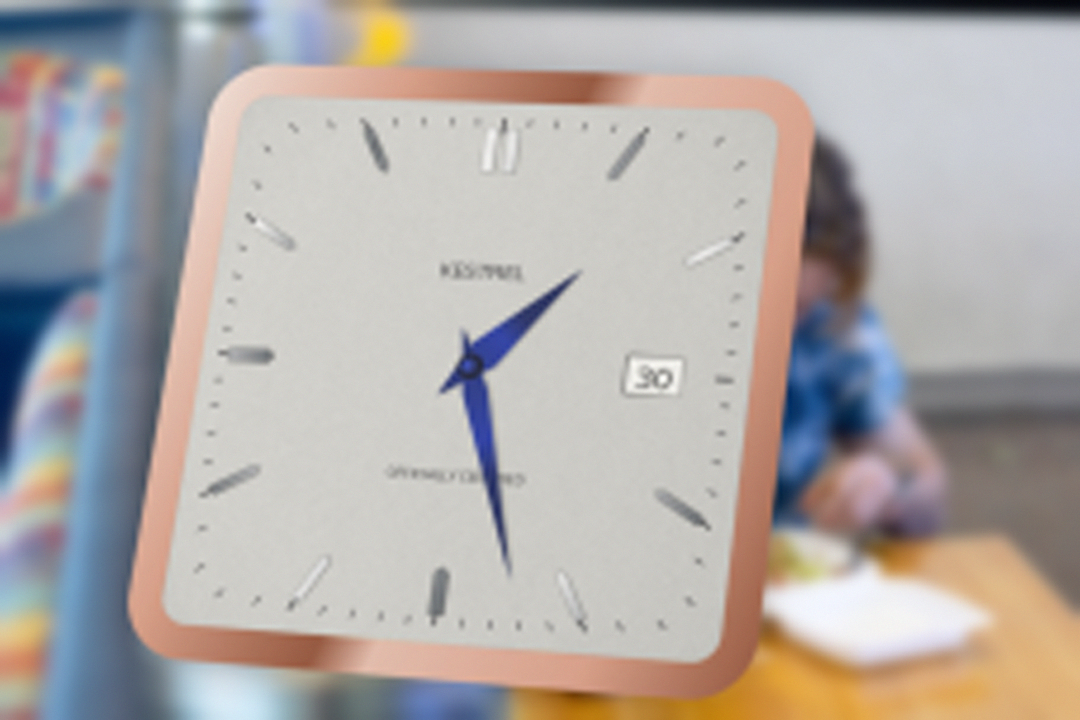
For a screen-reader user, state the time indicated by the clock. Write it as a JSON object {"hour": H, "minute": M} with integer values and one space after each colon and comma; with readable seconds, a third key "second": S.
{"hour": 1, "minute": 27}
